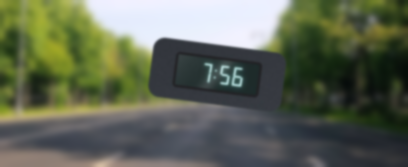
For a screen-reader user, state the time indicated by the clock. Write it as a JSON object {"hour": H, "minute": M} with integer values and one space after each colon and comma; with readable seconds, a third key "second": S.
{"hour": 7, "minute": 56}
